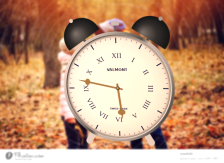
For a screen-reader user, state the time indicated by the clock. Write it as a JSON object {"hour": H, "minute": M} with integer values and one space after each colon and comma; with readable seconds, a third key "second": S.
{"hour": 5, "minute": 47}
